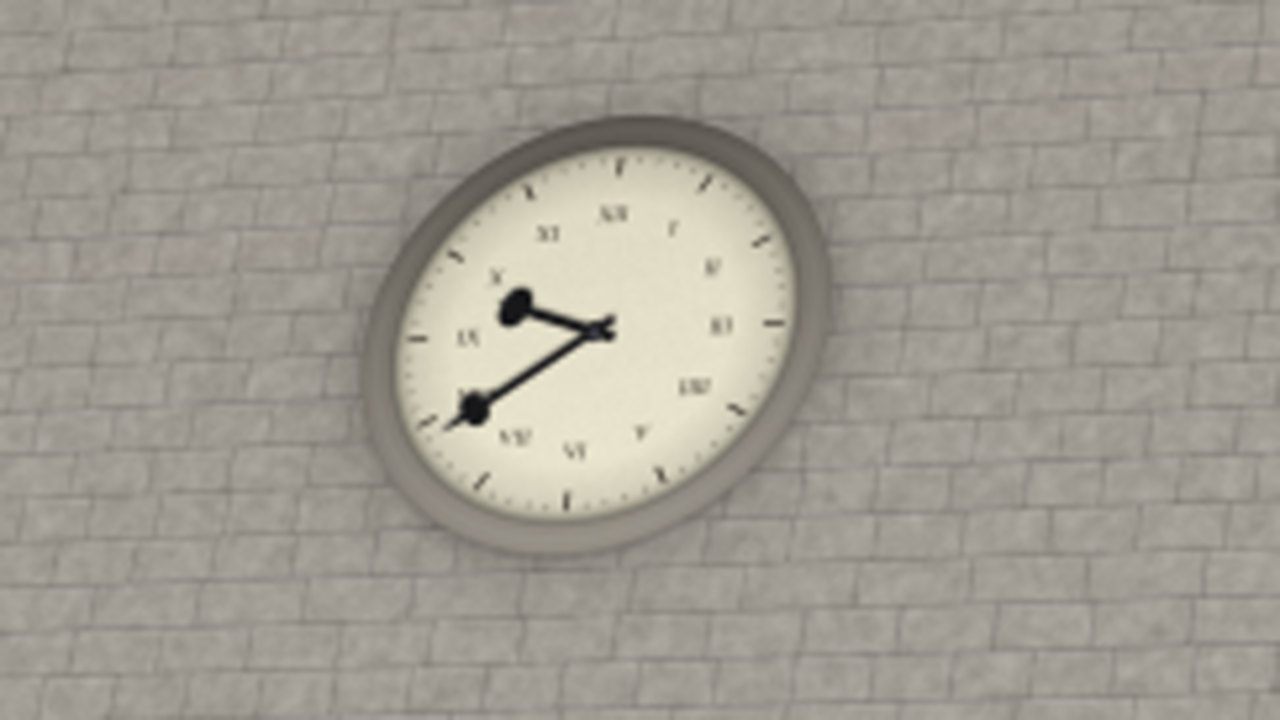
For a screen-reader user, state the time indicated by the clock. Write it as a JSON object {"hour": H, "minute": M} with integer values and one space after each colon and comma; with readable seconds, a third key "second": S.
{"hour": 9, "minute": 39}
